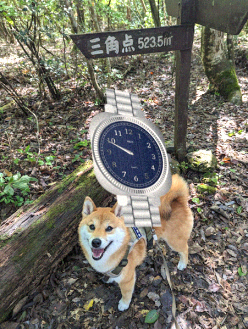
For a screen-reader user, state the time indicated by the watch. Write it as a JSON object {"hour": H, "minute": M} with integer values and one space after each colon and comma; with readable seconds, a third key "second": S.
{"hour": 9, "minute": 49}
